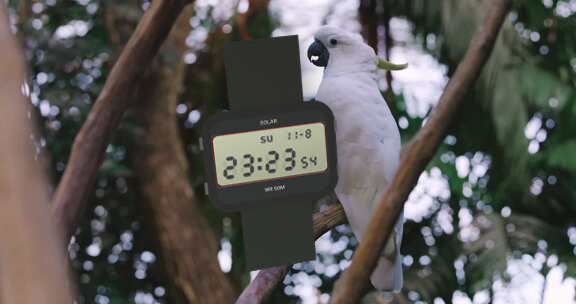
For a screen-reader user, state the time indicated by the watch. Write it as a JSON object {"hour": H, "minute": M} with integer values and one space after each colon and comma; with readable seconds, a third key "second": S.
{"hour": 23, "minute": 23, "second": 54}
